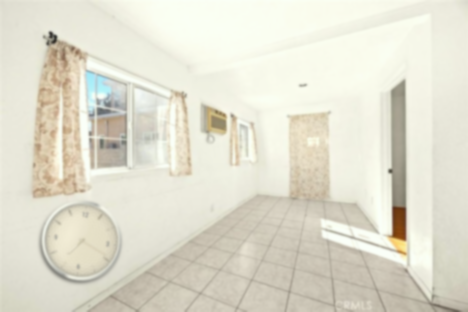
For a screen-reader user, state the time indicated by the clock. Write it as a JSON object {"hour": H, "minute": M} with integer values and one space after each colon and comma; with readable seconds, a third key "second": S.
{"hour": 7, "minute": 19}
